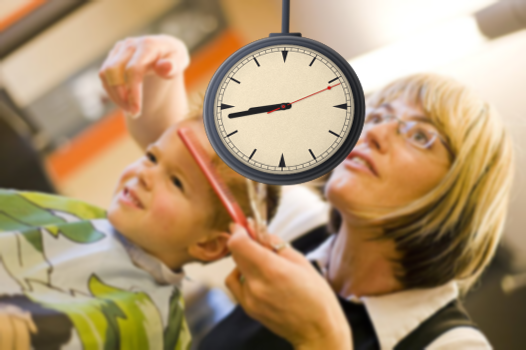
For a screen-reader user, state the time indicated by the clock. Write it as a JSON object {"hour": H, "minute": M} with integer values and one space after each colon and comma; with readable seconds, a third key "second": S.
{"hour": 8, "minute": 43, "second": 11}
